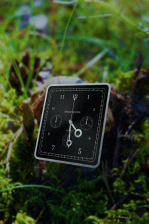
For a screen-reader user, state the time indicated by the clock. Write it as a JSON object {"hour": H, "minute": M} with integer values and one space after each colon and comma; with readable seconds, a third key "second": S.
{"hour": 4, "minute": 29}
